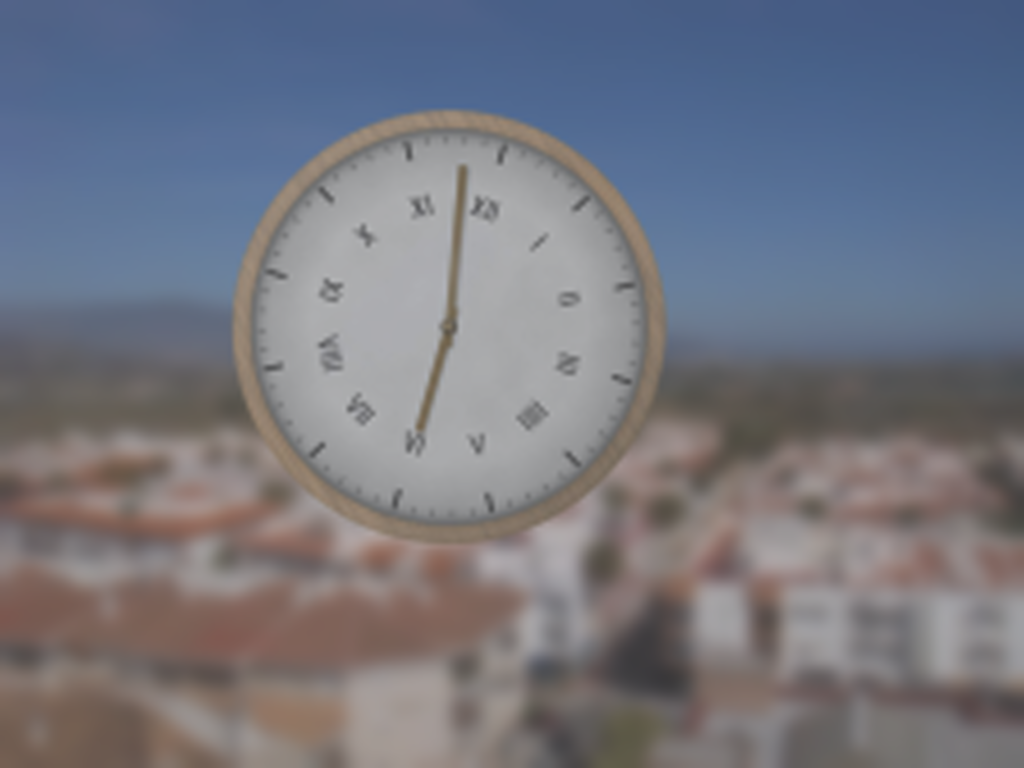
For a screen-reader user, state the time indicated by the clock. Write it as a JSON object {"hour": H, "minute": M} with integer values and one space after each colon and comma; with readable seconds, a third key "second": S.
{"hour": 5, "minute": 58}
